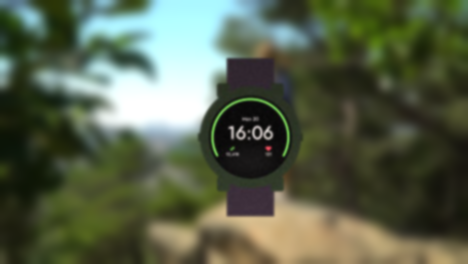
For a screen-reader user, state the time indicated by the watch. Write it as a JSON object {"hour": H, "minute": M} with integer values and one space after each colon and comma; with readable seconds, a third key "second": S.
{"hour": 16, "minute": 6}
